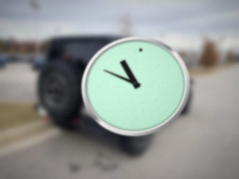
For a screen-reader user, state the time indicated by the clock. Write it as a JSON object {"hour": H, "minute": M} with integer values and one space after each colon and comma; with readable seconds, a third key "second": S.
{"hour": 10, "minute": 48}
